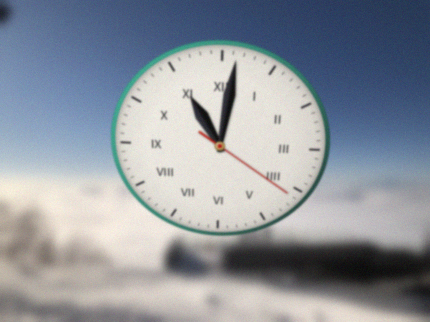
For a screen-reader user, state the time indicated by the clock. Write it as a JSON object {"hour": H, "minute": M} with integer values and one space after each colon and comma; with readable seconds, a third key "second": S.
{"hour": 11, "minute": 1, "second": 21}
